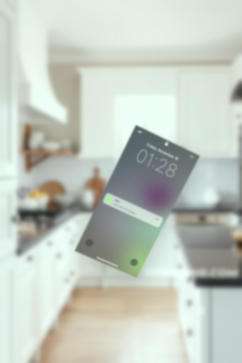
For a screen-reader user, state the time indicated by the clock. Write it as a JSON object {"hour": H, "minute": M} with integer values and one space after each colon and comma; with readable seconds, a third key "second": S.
{"hour": 1, "minute": 28}
